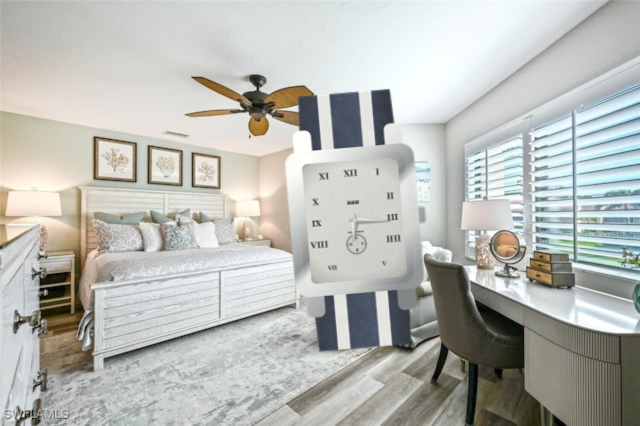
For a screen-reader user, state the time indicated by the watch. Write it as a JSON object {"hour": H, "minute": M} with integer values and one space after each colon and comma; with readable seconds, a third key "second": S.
{"hour": 6, "minute": 16}
